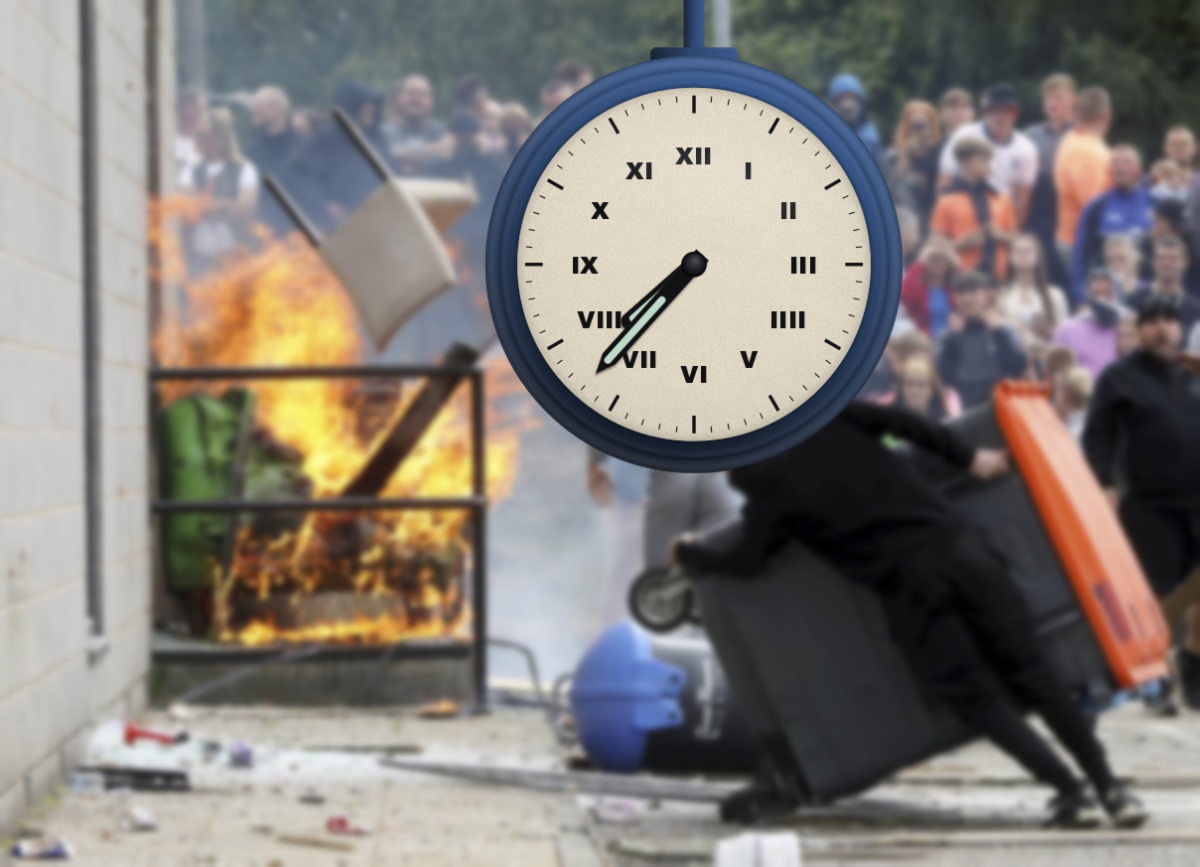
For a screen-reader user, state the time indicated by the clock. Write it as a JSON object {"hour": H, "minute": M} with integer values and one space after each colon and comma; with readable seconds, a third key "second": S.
{"hour": 7, "minute": 37}
